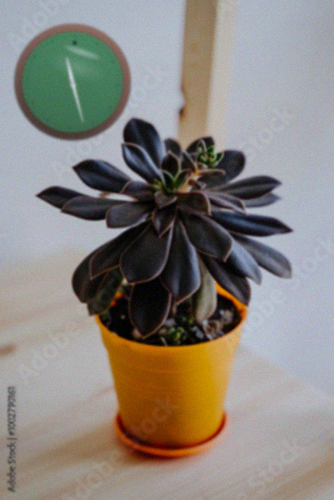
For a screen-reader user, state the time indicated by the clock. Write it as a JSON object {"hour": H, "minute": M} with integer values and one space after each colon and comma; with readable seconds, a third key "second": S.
{"hour": 11, "minute": 27}
